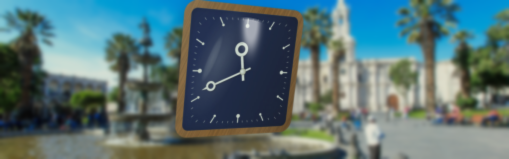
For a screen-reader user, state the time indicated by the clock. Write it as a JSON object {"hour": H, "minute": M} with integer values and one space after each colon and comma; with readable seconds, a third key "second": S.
{"hour": 11, "minute": 41}
